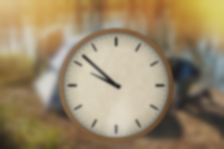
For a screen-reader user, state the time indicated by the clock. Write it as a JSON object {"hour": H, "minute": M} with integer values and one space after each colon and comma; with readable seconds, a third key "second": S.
{"hour": 9, "minute": 52}
